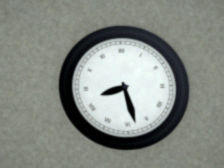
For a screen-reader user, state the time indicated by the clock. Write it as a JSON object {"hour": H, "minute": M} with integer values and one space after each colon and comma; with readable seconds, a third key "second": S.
{"hour": 8, "minute": 28}
